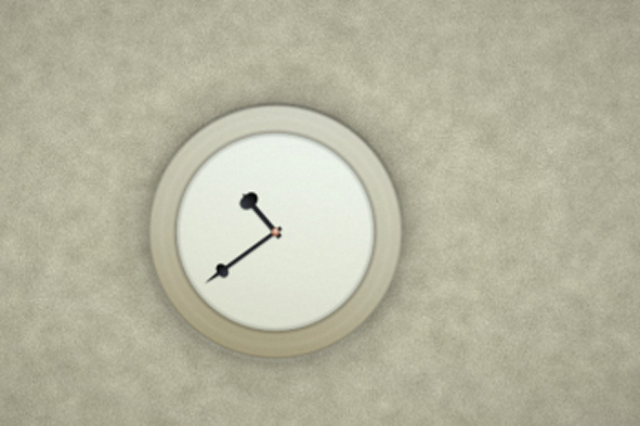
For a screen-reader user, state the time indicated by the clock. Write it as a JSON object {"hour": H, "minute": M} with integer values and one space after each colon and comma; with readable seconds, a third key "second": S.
{"hour": 10, "minute": 39}
